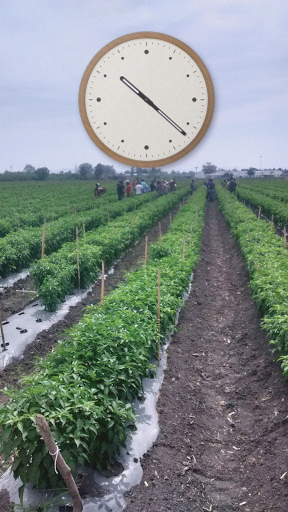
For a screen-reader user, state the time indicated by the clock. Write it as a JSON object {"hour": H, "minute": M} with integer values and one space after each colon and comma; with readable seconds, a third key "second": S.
{"hour": 10, "minute": 22}
